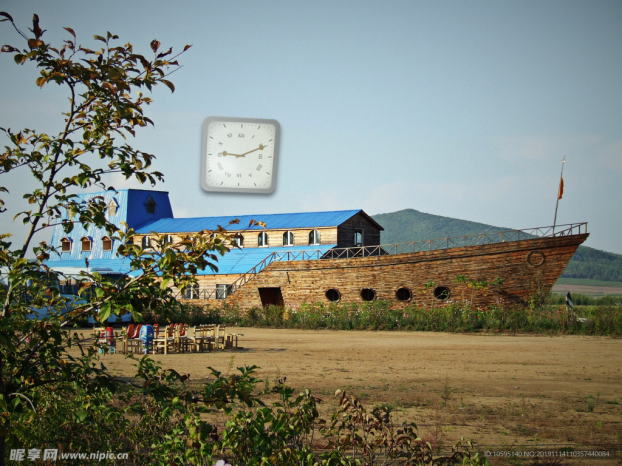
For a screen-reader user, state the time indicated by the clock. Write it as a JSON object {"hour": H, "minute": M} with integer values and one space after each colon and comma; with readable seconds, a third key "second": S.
{"hour": 9, "minute": 11}
